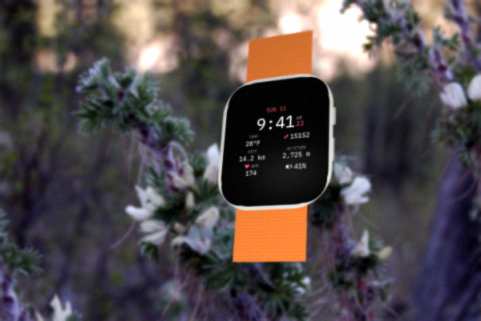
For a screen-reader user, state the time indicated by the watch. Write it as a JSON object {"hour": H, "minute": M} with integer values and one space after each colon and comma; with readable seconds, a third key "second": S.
{"hour": 9, "minute": 41}
